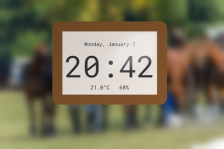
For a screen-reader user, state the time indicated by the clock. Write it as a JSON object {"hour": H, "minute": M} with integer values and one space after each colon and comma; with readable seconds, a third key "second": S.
{"hour": 20, "minute": 42}
